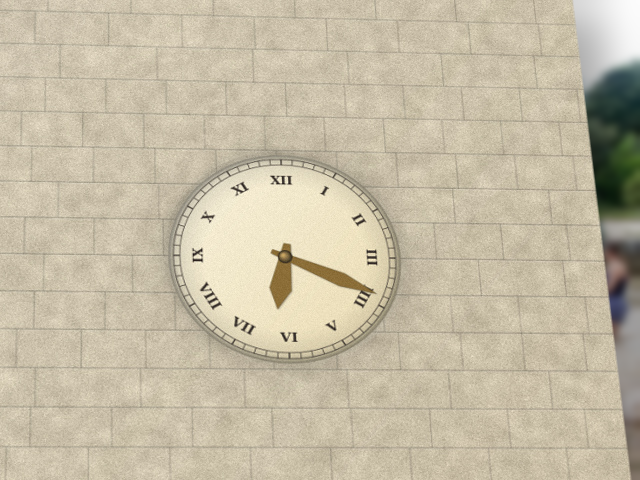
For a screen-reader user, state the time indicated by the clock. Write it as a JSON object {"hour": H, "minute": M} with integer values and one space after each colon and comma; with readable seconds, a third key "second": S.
{"hour": 6, "minute": 19}
